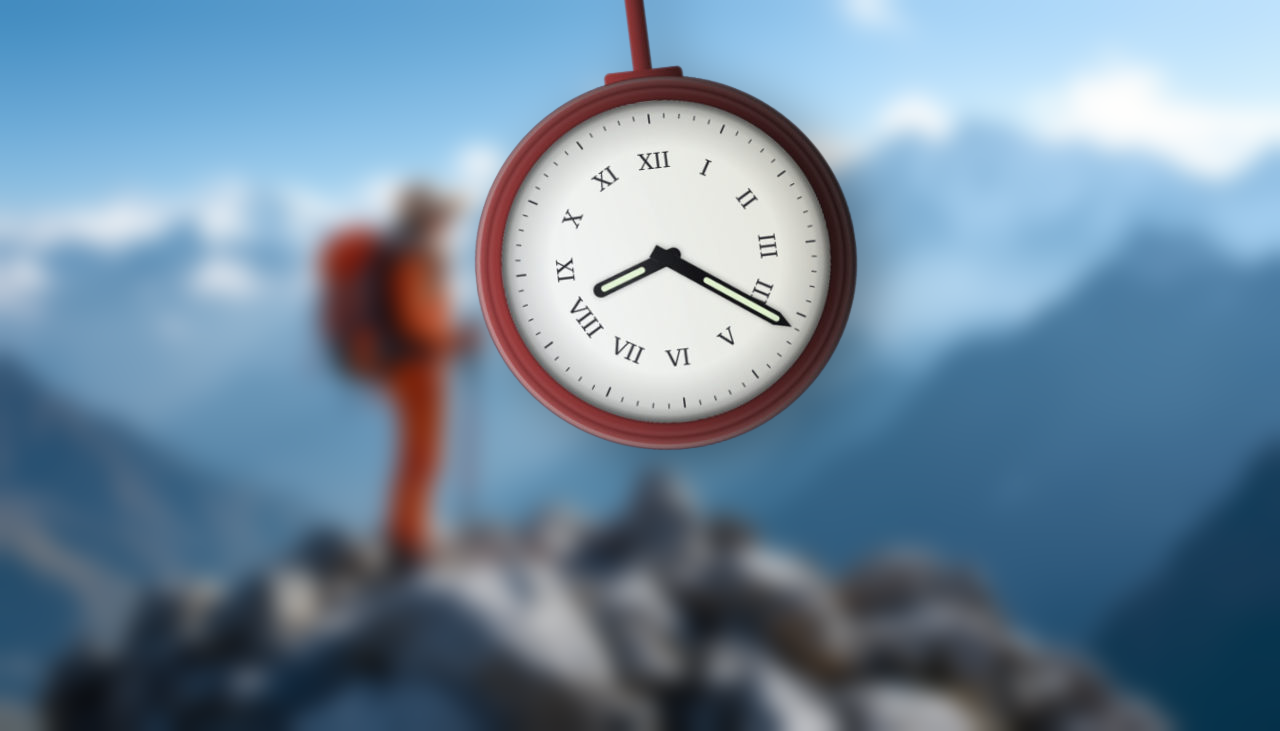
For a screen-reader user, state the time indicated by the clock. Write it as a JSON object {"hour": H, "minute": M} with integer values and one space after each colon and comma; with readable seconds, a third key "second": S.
{"hour": 8, "minute": 21}
